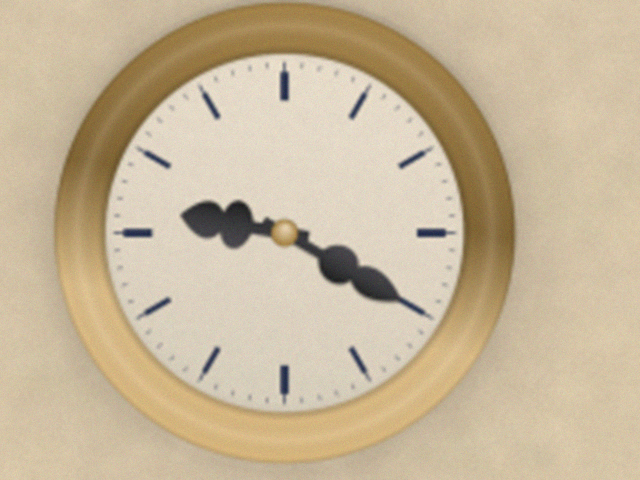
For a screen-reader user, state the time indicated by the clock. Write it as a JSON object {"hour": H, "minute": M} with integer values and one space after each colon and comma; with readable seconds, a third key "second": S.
{"hour": 9, "minute": 20}
